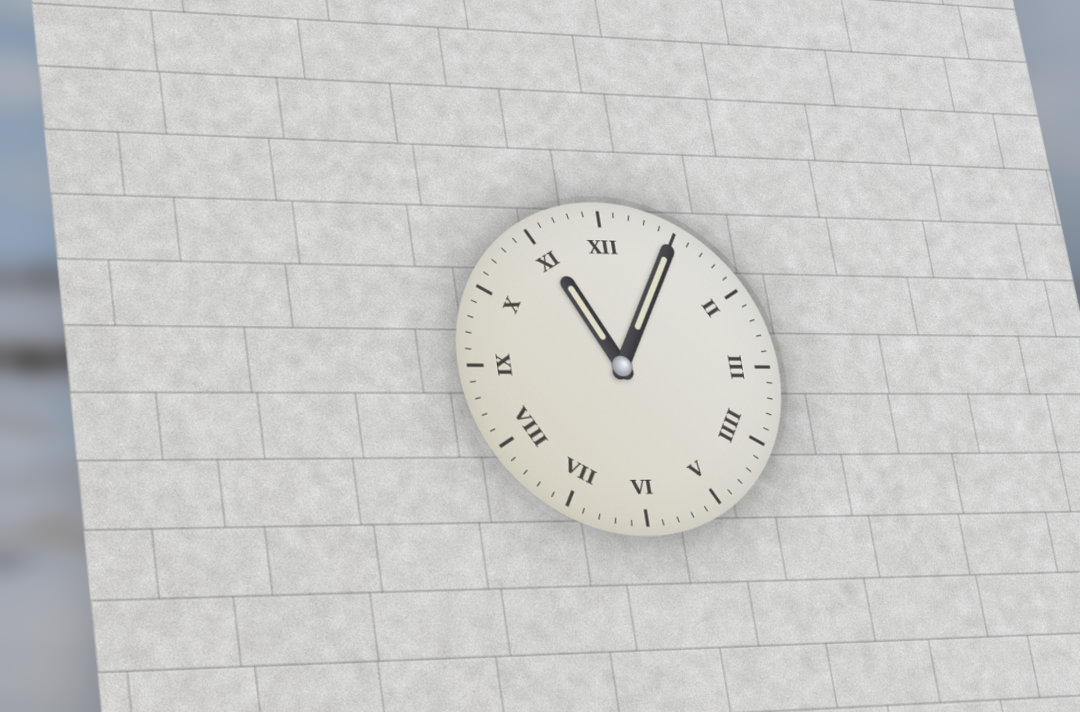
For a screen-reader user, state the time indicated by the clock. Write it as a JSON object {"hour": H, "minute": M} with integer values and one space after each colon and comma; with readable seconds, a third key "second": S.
{"hour": 11, "minute": 5}
